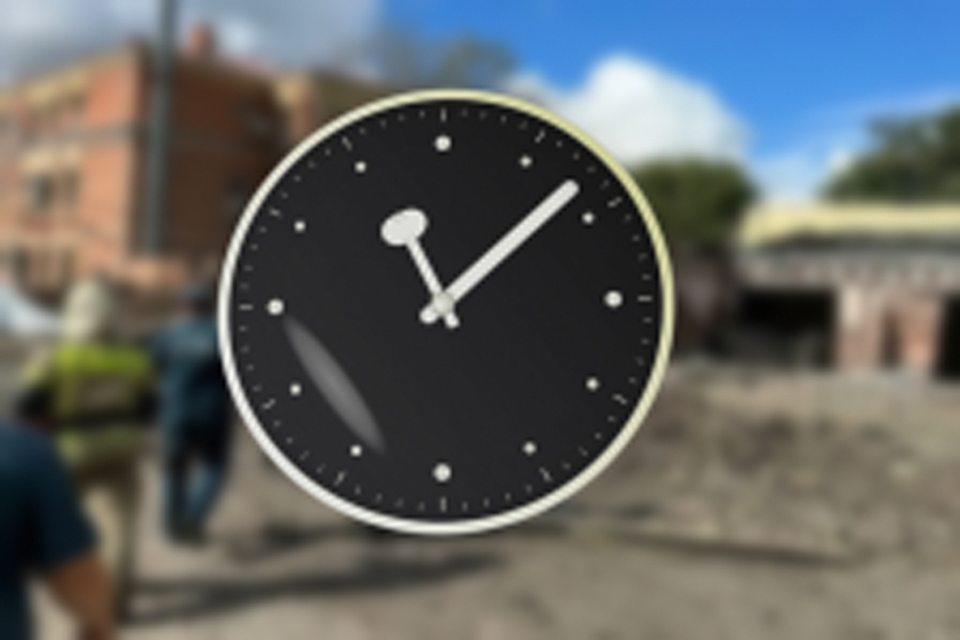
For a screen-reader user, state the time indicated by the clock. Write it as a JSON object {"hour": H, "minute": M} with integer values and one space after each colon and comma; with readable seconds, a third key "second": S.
{"hour": 11, "minute": 8}
